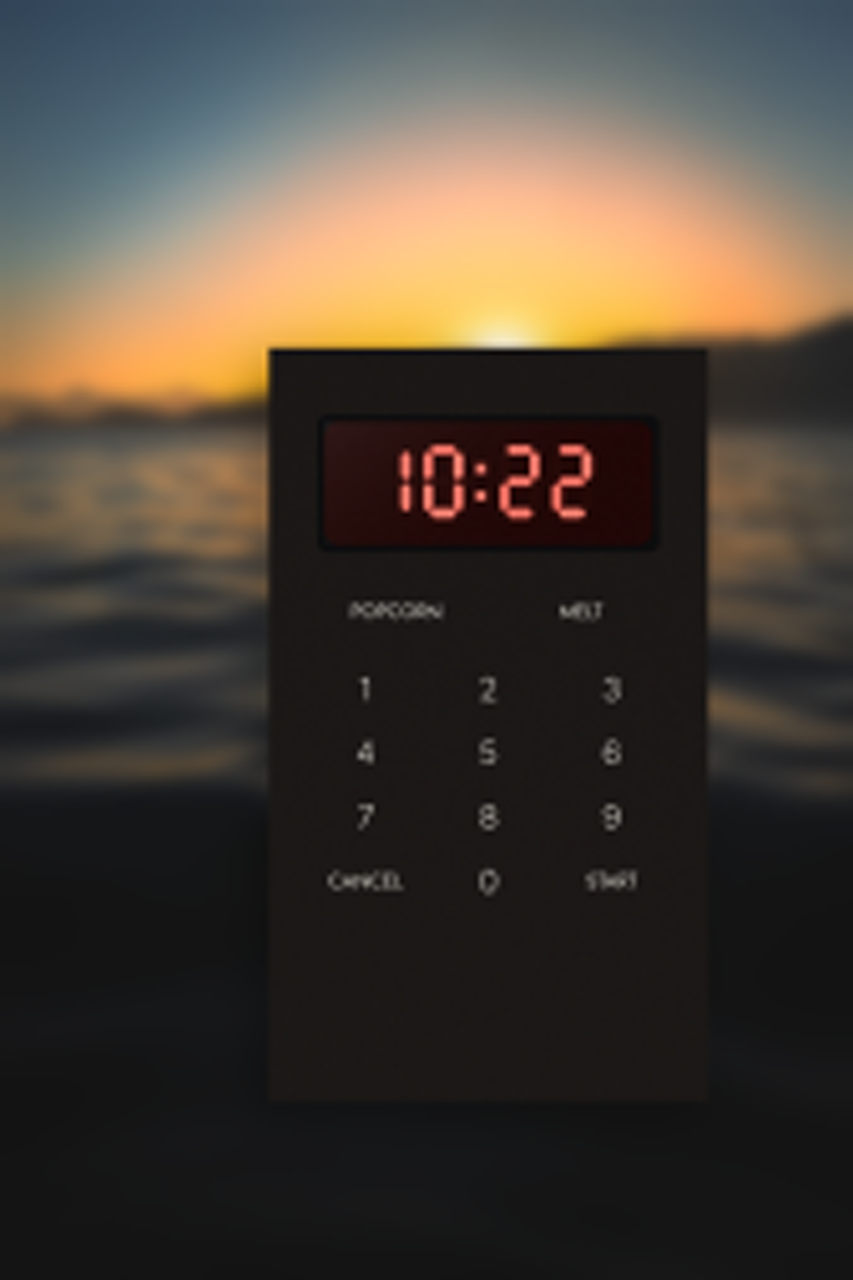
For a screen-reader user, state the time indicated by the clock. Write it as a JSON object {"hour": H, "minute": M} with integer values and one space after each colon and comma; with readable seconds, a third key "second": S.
{"hour": 10, "minute": 22}
